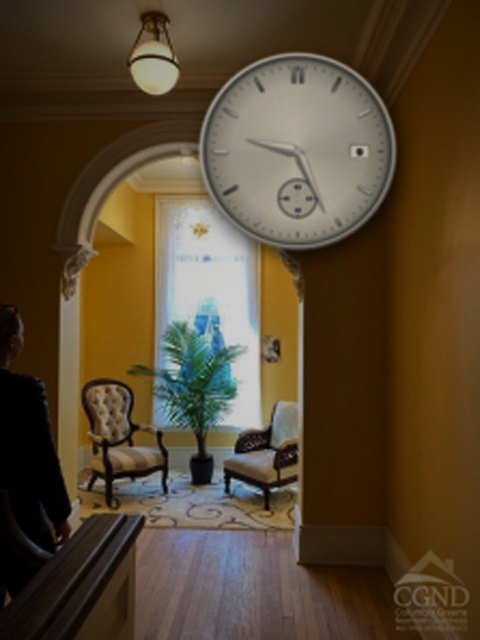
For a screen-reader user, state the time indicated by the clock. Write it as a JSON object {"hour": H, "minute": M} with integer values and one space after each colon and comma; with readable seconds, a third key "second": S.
{"hour": 9, "minute": 26}
